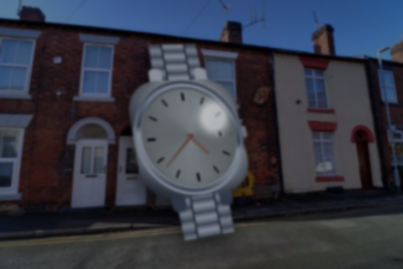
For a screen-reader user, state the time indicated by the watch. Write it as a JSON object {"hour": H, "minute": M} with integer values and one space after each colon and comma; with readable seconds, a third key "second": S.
{"hour": 4, "minute": 38}
